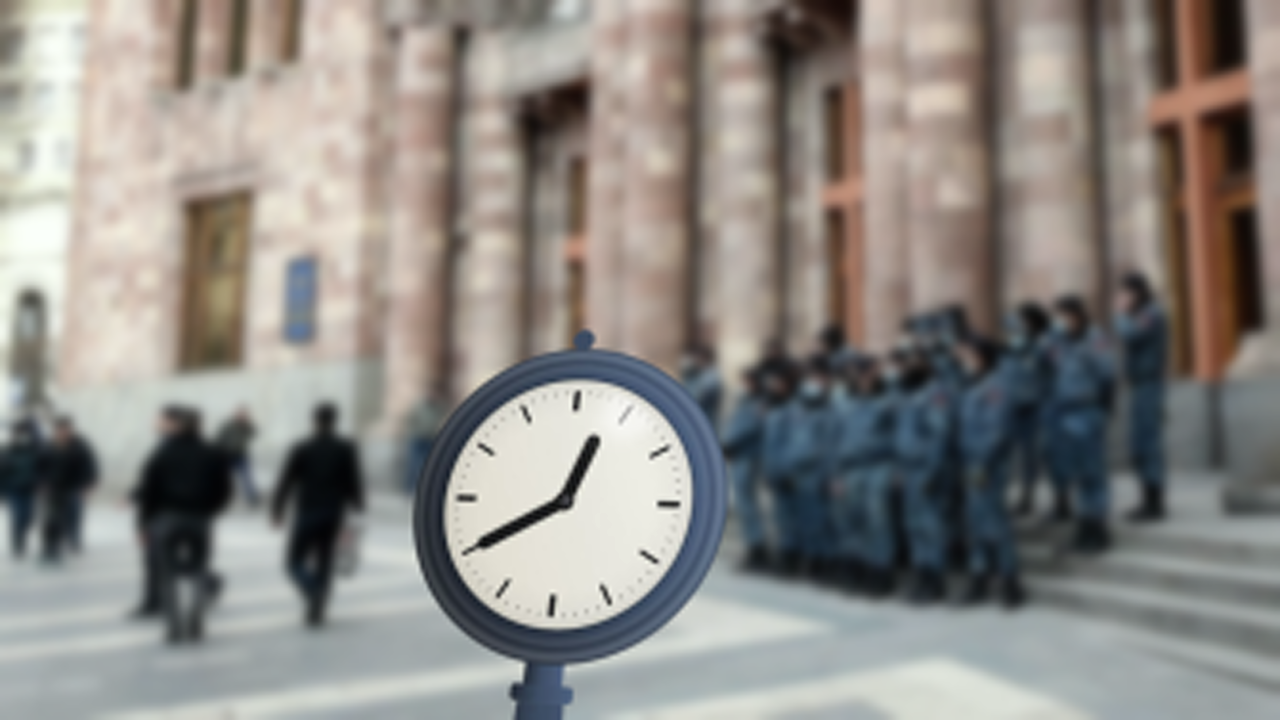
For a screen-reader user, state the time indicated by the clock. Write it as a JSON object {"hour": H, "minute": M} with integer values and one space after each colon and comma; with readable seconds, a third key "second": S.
{"hour": 12, "minute": 40}
